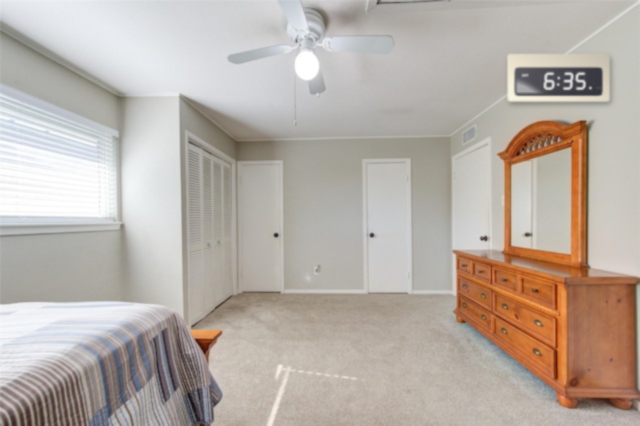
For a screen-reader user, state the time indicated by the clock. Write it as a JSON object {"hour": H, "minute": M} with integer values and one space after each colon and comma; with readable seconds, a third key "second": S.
{"hour": 6, "minute": 35}
